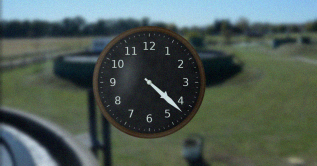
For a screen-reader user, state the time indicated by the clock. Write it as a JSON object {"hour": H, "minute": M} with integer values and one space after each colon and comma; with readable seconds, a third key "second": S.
{"hour": 4, "minute": 22}
